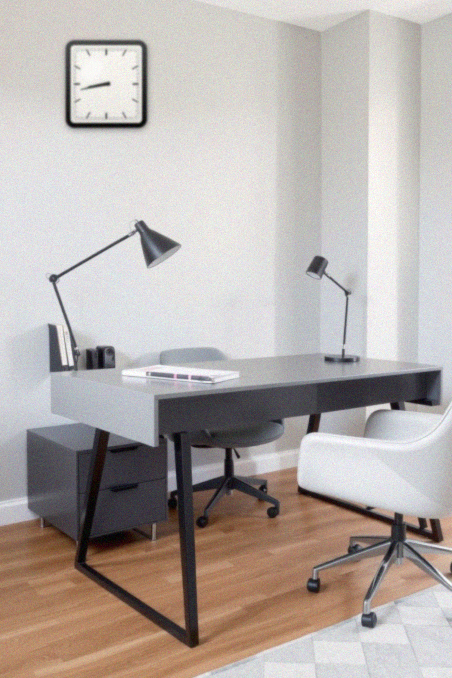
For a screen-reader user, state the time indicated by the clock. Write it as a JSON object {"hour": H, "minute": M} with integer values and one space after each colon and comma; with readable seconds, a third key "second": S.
{"hour": 8, "minute": 43}
